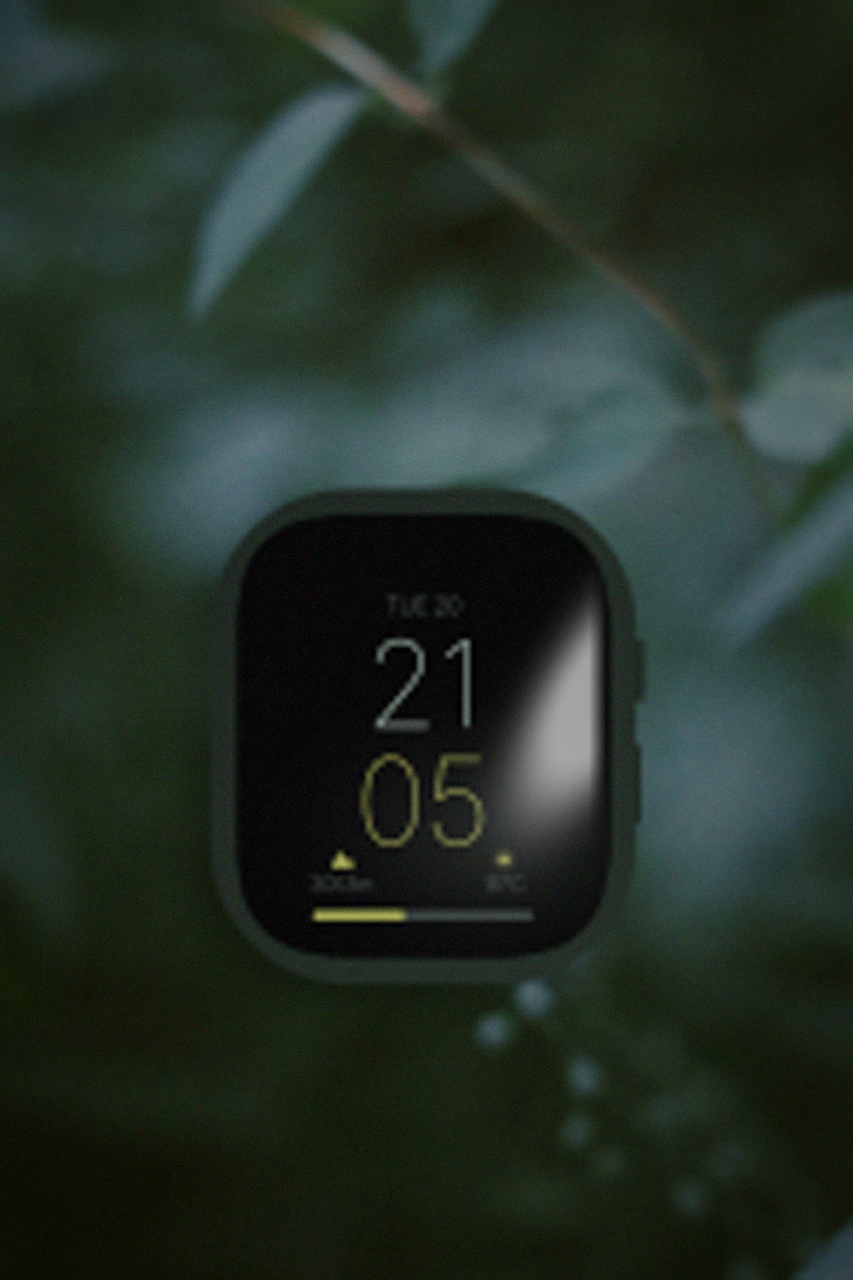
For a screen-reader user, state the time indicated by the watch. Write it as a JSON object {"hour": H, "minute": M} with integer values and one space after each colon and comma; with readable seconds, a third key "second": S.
{"hour": 21, "minute": 5}
